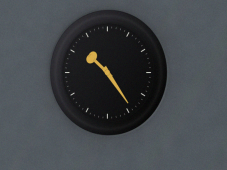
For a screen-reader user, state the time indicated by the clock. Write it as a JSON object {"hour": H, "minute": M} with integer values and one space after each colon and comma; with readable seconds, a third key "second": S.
{"hour": 10, "minute": 24}
